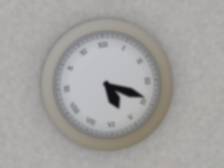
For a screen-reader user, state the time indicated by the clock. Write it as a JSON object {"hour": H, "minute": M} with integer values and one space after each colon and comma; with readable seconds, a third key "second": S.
{"hour": 5, "minute": 19}
